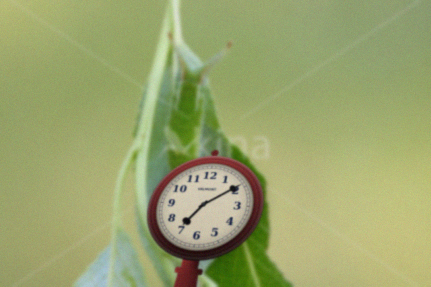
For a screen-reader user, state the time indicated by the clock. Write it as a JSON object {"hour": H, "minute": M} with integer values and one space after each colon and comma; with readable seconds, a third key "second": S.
{"hour": 7, "minute": 9}
